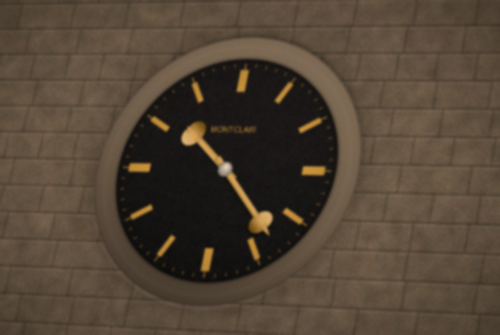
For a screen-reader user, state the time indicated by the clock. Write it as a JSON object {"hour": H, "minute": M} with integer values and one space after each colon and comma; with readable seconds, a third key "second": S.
{"hour": 10, "minute": 23}
